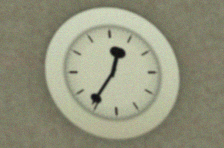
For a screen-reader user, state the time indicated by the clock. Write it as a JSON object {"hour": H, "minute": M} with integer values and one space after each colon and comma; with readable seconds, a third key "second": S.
{"hour": 12, "minute": 36}
